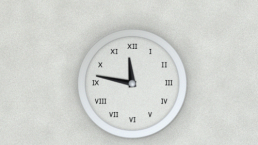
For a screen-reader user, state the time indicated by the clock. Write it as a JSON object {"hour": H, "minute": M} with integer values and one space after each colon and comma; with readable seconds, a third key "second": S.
{"hour": 11, "minute": 47}
